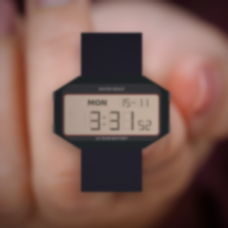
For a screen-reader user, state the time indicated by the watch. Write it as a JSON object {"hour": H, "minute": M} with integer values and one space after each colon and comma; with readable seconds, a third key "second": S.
{"hour": 3, "minute": 31}
